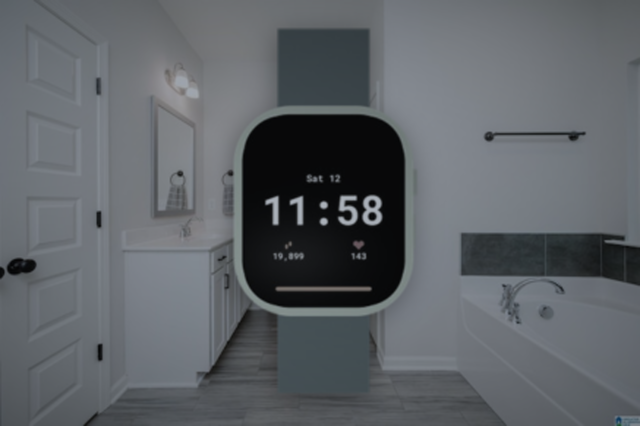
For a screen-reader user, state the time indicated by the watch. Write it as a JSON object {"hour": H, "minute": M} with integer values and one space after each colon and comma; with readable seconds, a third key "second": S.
{"hour": 11, "minute": 58}
